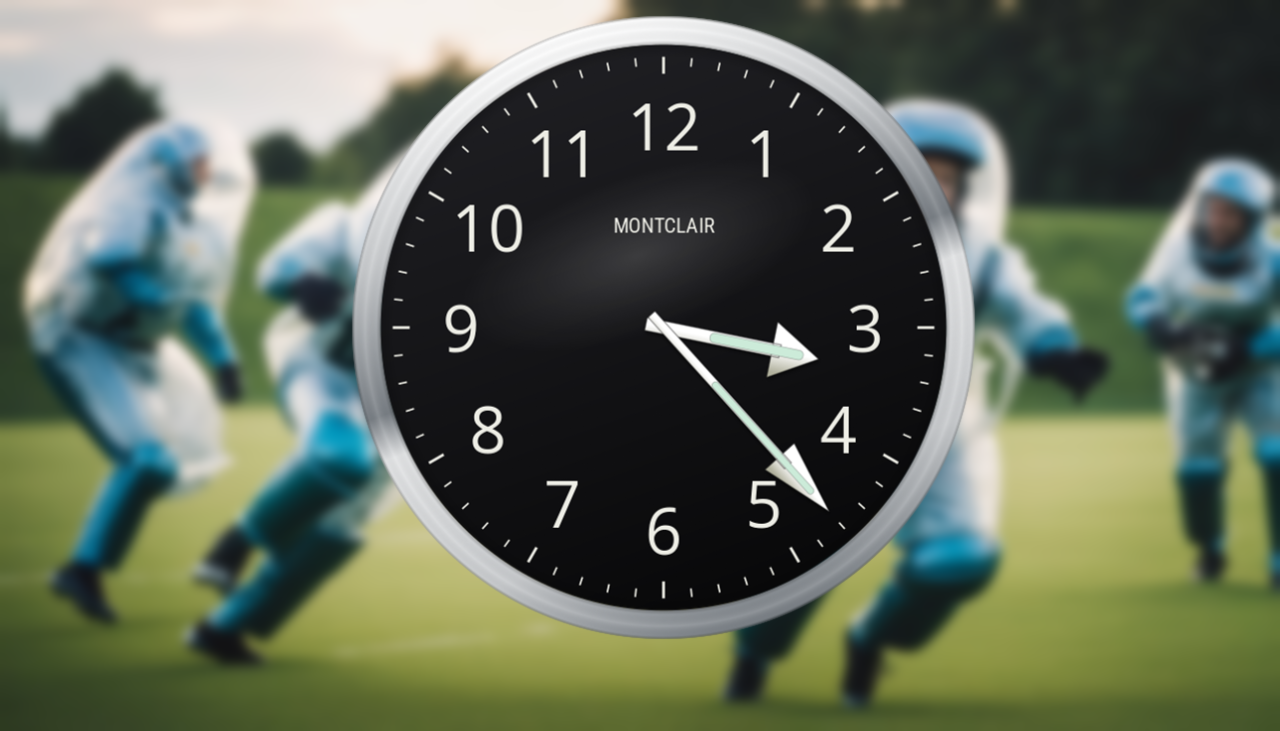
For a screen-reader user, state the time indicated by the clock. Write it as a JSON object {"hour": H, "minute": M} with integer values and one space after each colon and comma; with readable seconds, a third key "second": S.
{"hour": 3, "minute": 23}
